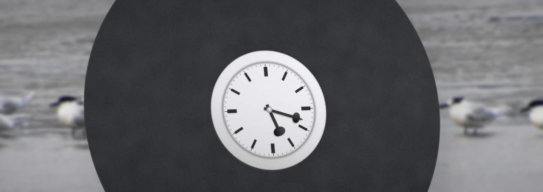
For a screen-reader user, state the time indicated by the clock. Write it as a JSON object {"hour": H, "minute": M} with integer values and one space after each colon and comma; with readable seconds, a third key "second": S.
{"hour": 5, "minute": 18}
